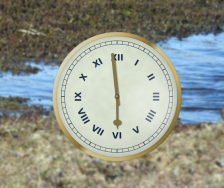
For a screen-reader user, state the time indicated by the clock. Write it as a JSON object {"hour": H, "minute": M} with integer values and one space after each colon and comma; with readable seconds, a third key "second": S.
{"hour": 5, "minute": 59}
